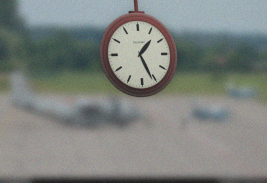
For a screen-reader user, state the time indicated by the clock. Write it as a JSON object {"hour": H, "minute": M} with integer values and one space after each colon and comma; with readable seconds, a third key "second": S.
{"hour": 1, "minute": 26}
